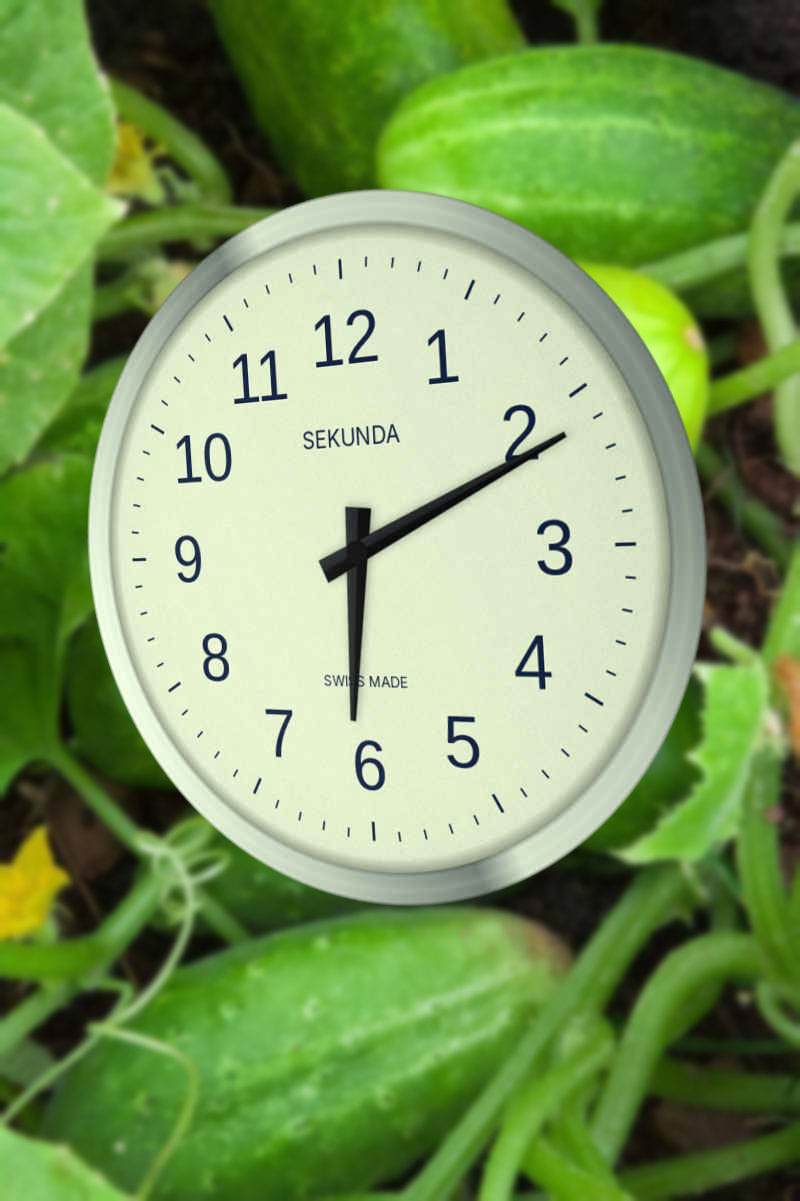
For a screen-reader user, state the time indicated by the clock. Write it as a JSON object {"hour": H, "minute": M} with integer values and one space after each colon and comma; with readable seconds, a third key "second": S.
{"hour": 6, "minute": 11}
